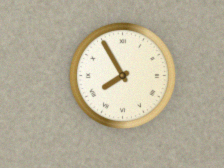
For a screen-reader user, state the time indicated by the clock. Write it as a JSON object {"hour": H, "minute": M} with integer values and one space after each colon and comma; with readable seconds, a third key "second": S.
{"hour": 7, "minute": 55}
